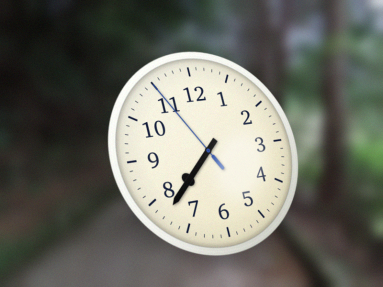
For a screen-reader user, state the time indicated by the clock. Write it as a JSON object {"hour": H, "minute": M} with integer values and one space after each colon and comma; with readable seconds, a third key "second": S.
{"hour": 7, "minute": 37, "second": 55}
